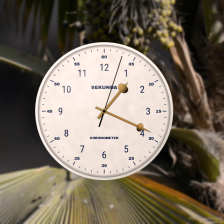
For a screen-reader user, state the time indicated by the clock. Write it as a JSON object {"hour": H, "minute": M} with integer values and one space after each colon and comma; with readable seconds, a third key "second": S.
{"hour": 1, "minute": 19, "second": 3}
